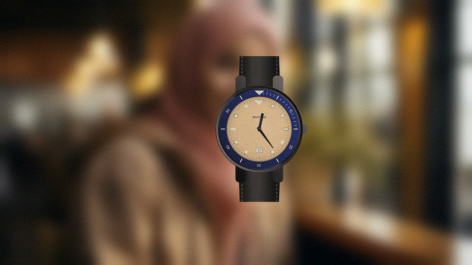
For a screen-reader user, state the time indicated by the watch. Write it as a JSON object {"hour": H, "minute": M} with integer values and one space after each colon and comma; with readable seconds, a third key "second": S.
{"hour": 12, "minute": 24}
